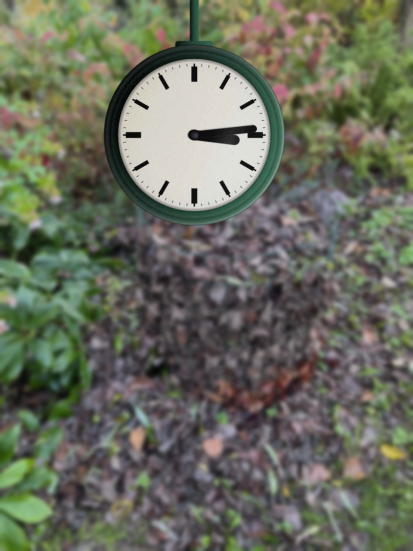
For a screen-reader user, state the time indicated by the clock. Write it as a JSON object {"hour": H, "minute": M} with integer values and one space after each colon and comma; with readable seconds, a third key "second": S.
{"hour": 3, "minute": 14}
